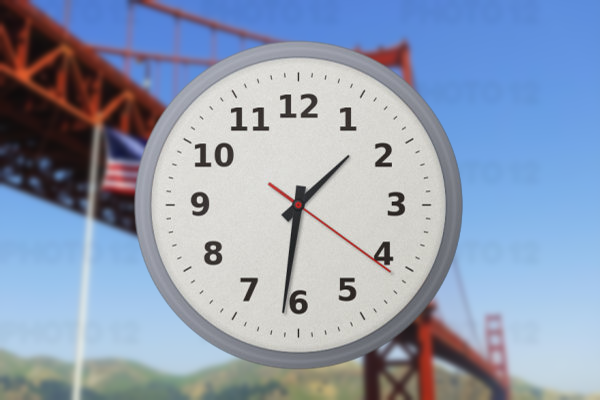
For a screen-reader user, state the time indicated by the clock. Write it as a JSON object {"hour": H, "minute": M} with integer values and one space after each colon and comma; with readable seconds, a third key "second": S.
{"hour": 1, "minute": 31, "second": 21}
